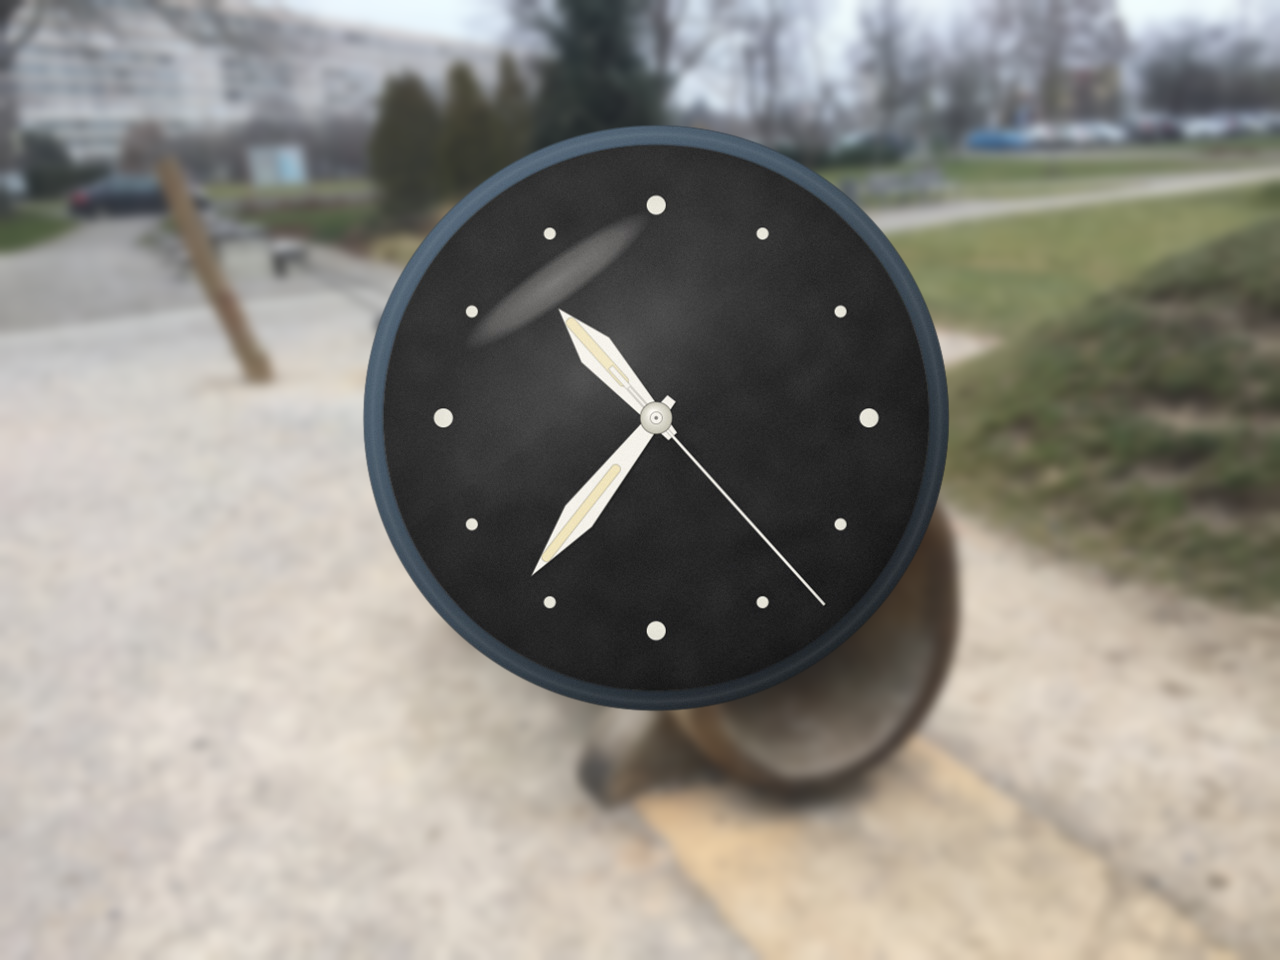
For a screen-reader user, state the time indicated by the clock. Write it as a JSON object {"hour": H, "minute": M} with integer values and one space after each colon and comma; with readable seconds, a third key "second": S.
{"hour": 10, "minute": 36, "second": 23}
